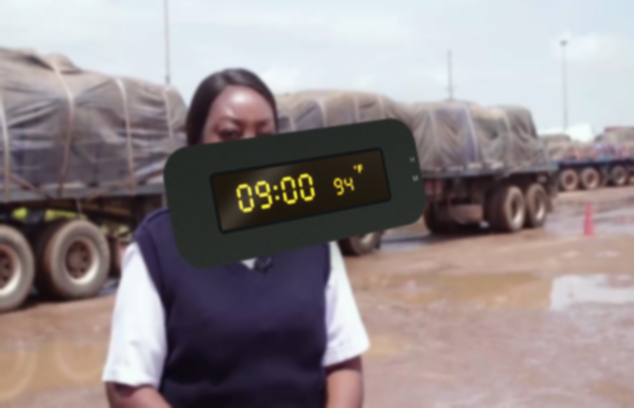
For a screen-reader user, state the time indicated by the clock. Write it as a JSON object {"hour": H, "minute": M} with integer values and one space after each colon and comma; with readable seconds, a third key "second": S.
{"hour": 9, "minute": 0}
